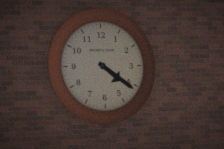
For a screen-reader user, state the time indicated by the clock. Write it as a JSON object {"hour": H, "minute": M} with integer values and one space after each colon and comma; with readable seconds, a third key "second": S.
{"hour": 4, "minute": 21}
